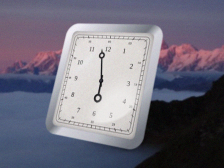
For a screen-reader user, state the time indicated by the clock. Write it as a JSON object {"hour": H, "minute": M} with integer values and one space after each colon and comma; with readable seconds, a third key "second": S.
{"hour": 5, "minute": 58}
